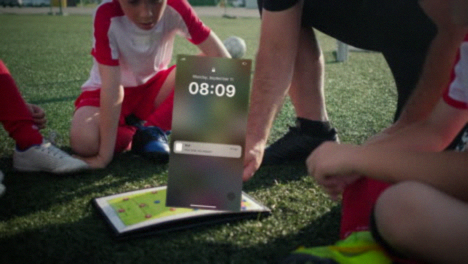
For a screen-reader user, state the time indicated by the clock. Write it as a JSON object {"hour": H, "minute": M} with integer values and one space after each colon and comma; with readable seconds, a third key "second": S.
{"hour": 8, "minute": 9}
